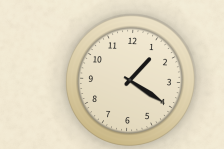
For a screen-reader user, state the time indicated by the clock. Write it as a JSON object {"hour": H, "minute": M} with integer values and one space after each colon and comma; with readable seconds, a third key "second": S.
{"hour": 1, "minute": 20}
